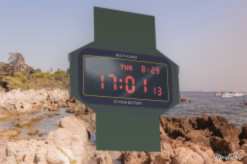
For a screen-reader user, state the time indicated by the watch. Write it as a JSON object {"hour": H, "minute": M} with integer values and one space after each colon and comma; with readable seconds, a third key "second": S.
{"hour": 17, "minute": 1}
